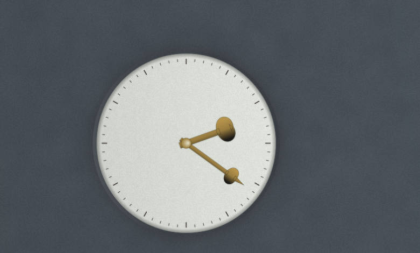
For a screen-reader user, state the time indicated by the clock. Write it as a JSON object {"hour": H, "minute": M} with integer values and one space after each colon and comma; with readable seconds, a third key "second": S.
{"hour": 2, "minute": 21}
